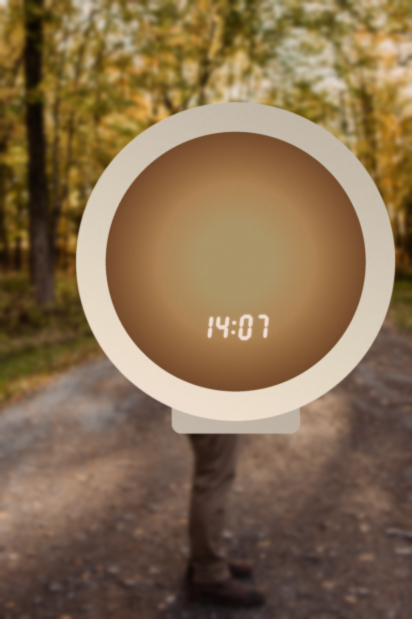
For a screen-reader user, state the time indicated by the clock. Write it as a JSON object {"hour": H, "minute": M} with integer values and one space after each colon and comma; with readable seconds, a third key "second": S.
{"hour": 14, "minute": 7}
